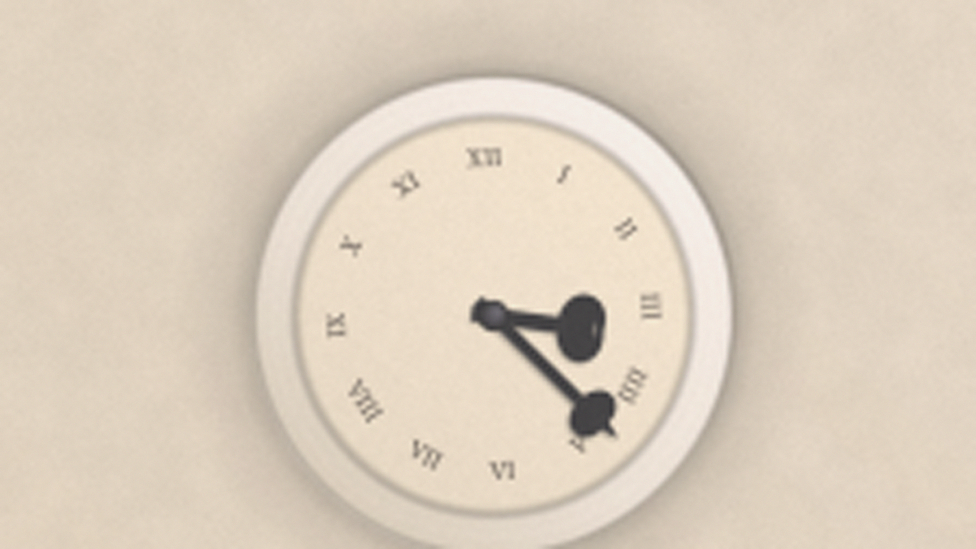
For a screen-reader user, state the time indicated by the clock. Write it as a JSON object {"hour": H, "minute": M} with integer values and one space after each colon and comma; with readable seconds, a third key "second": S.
{"hour": 3, "minute": 23}
